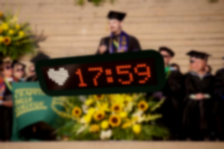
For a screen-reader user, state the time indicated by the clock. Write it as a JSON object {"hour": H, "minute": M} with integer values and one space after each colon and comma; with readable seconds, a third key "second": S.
{"hour": 17, "minute": 59}
